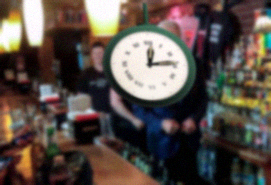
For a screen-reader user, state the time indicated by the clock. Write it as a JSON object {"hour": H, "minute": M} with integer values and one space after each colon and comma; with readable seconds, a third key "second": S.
{"hour": 12, "minute": 14}
